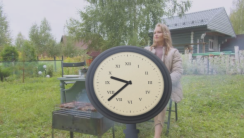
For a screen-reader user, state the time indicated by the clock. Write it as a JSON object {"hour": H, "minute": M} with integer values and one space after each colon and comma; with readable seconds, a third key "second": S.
{"hour": 9, "minute": 38}
